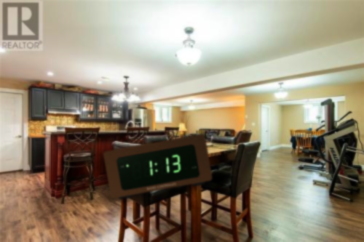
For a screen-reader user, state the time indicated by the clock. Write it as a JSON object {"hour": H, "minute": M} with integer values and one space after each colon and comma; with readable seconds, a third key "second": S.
{"hour": 1, "minute": 13}
